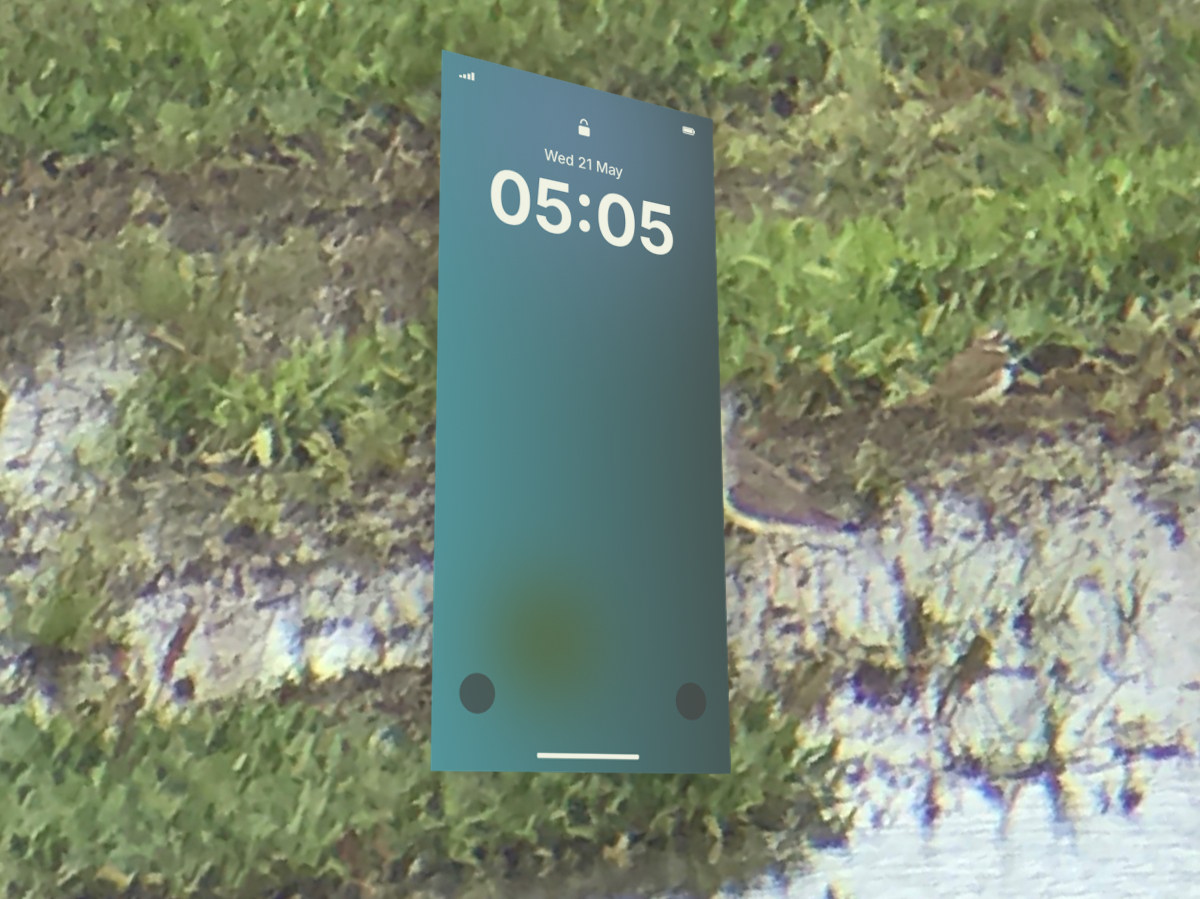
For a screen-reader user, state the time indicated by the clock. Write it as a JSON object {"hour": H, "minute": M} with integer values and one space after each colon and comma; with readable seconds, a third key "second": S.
{"hour": 5, "minute": 5}
